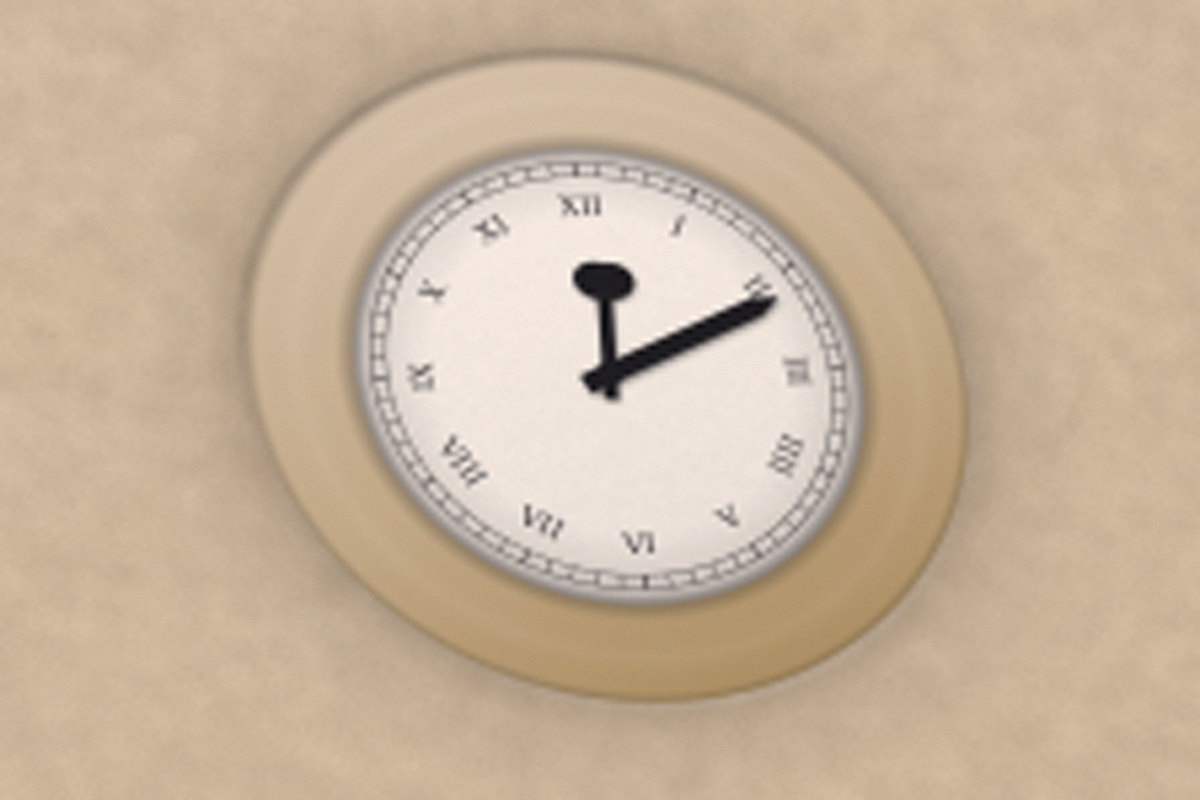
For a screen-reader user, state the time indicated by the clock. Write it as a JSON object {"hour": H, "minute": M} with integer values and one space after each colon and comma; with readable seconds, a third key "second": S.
{"hour": 12, "minute": 11}
